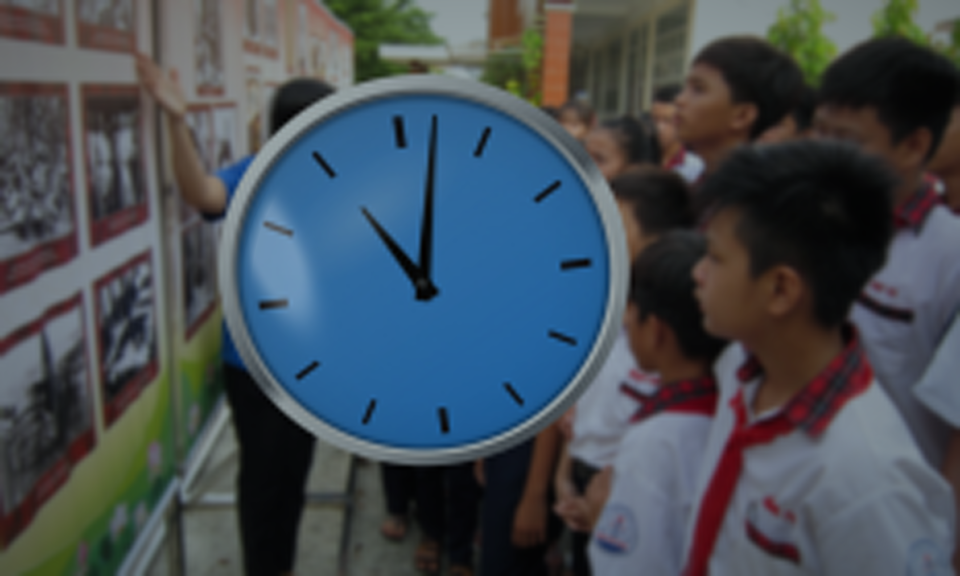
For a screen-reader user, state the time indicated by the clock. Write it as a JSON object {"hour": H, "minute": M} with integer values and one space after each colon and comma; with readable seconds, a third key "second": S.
{"hour": 11, "minute": 2}
